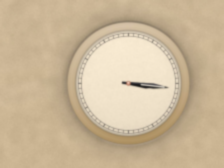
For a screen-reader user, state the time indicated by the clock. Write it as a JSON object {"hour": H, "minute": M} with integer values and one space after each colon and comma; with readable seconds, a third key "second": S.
{"hour": 3, "minute": 16}
